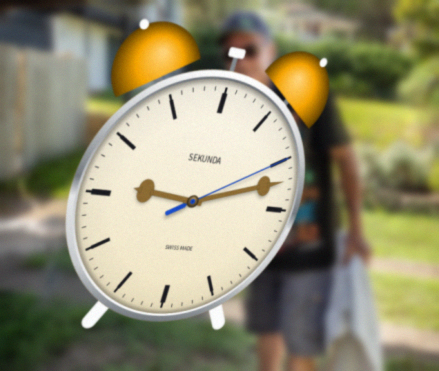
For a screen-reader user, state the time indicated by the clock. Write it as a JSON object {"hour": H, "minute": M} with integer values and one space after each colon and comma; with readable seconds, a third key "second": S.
{"hour": 9, "minute": 12, "second": 10}
